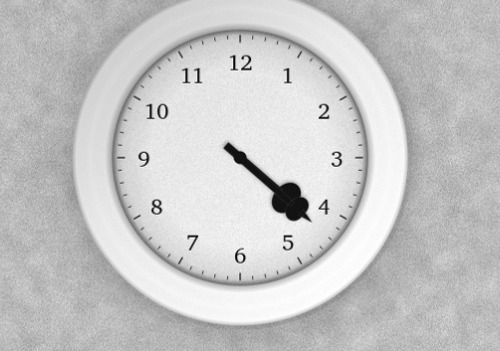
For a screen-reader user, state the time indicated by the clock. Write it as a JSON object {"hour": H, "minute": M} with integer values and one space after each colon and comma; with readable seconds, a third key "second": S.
{"hour": 4, "minute": 22}
